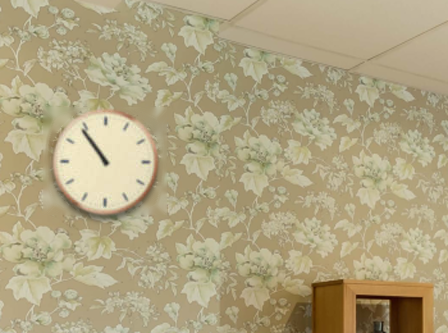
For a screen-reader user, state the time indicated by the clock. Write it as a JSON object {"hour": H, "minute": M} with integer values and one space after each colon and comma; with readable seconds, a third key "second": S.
{"hour": 10, "minute": 54}
